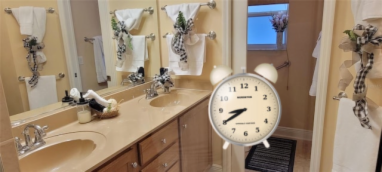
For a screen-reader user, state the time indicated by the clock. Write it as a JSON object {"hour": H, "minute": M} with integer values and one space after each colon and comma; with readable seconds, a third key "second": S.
{"hour": 8, "minute": 40}
